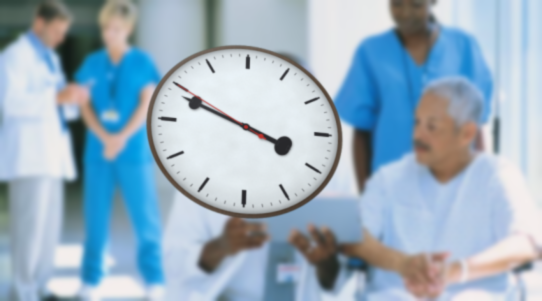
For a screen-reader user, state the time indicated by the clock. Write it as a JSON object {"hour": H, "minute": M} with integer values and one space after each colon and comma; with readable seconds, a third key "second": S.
{"hour": 3, "minute": 48, "second": 50}
